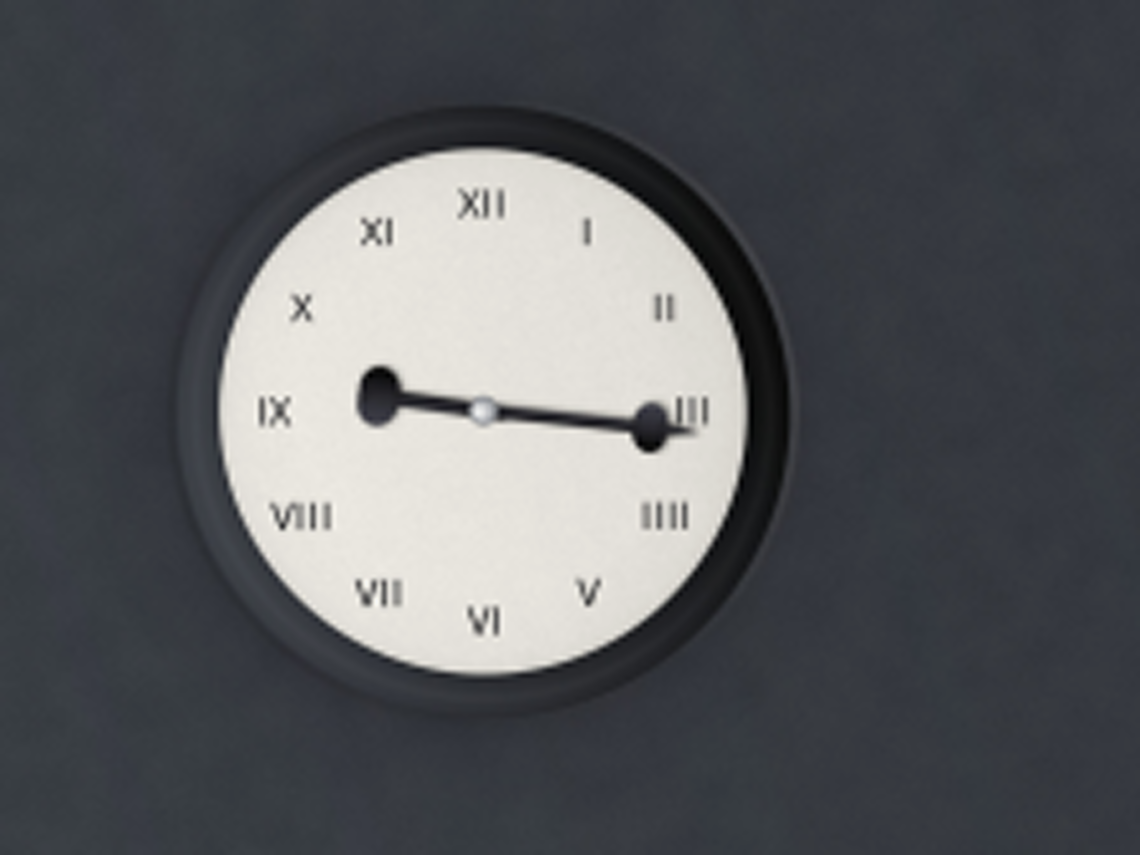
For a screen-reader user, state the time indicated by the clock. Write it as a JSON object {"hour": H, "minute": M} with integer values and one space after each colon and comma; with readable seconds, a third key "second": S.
{"hour": 9, "minute": 16}
